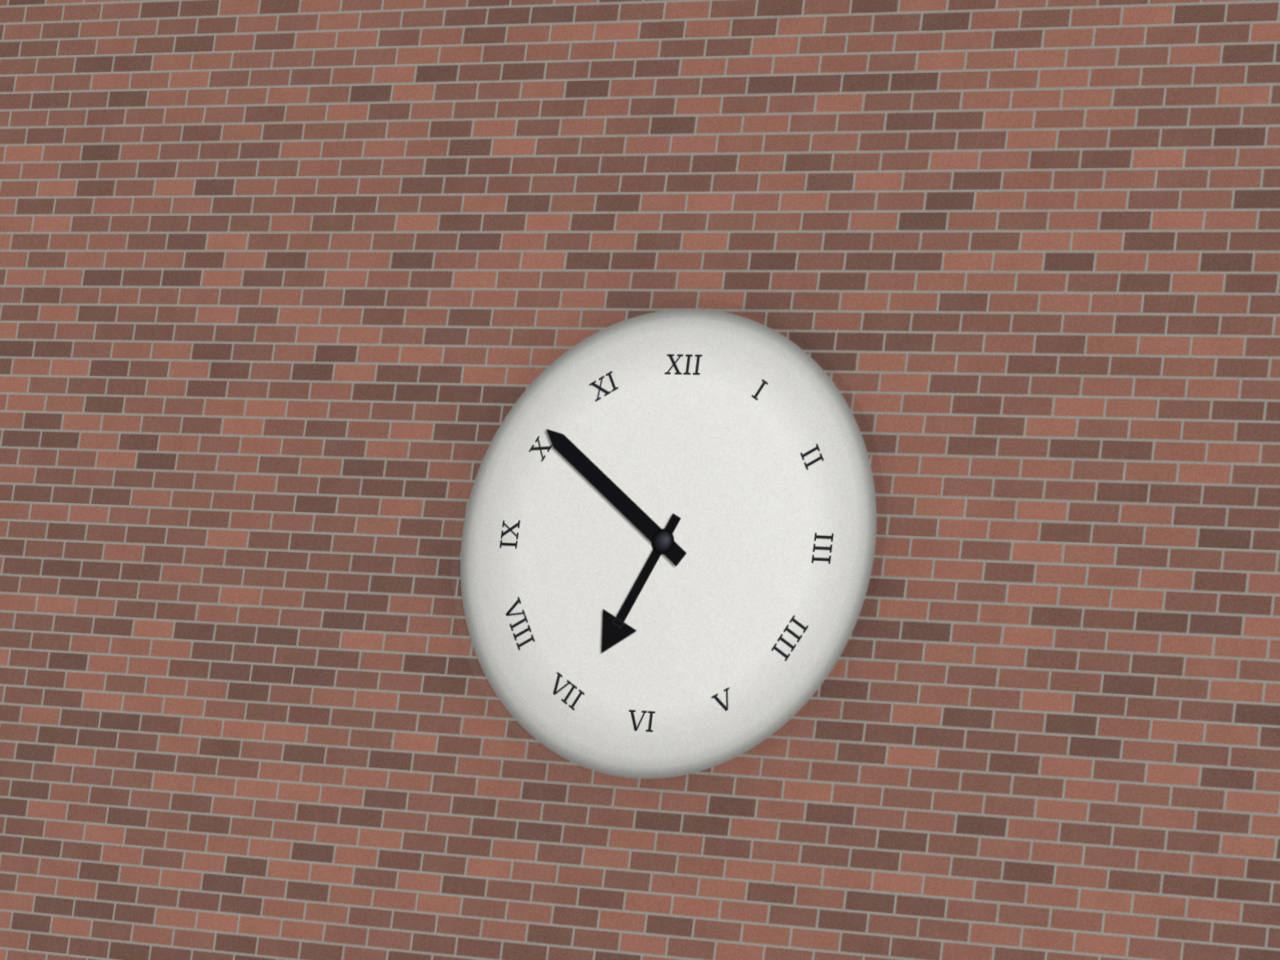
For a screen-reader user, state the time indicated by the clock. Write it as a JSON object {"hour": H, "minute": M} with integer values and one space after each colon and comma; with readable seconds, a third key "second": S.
{"hour": 6, "minute": 51}
